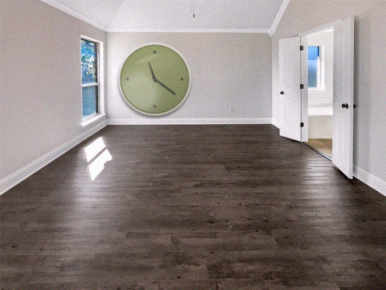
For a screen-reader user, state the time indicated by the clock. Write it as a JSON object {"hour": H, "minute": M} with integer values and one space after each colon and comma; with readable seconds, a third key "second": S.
{"hour": 11, "minute": 21}
